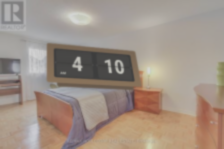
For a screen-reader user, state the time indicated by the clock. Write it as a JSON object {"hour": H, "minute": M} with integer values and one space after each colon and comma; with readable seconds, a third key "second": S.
{"hour": 4, "minute": 10}
